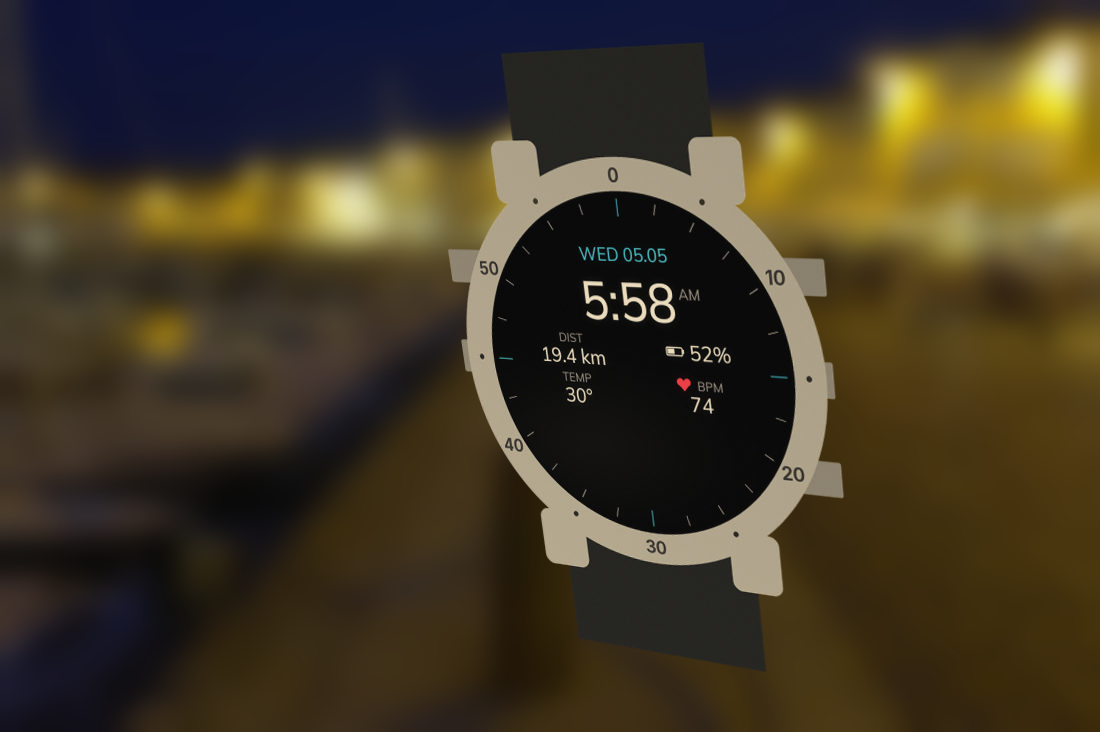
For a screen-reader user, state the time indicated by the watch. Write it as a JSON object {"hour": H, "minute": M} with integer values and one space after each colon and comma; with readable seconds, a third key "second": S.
{"hour": 5, "minute": 58}
